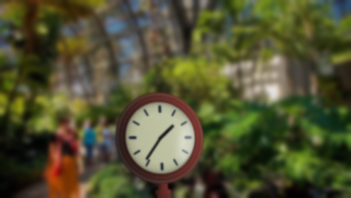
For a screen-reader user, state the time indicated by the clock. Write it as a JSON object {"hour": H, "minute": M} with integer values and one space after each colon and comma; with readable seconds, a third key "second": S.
{"hour": 1, "minute": 36}
